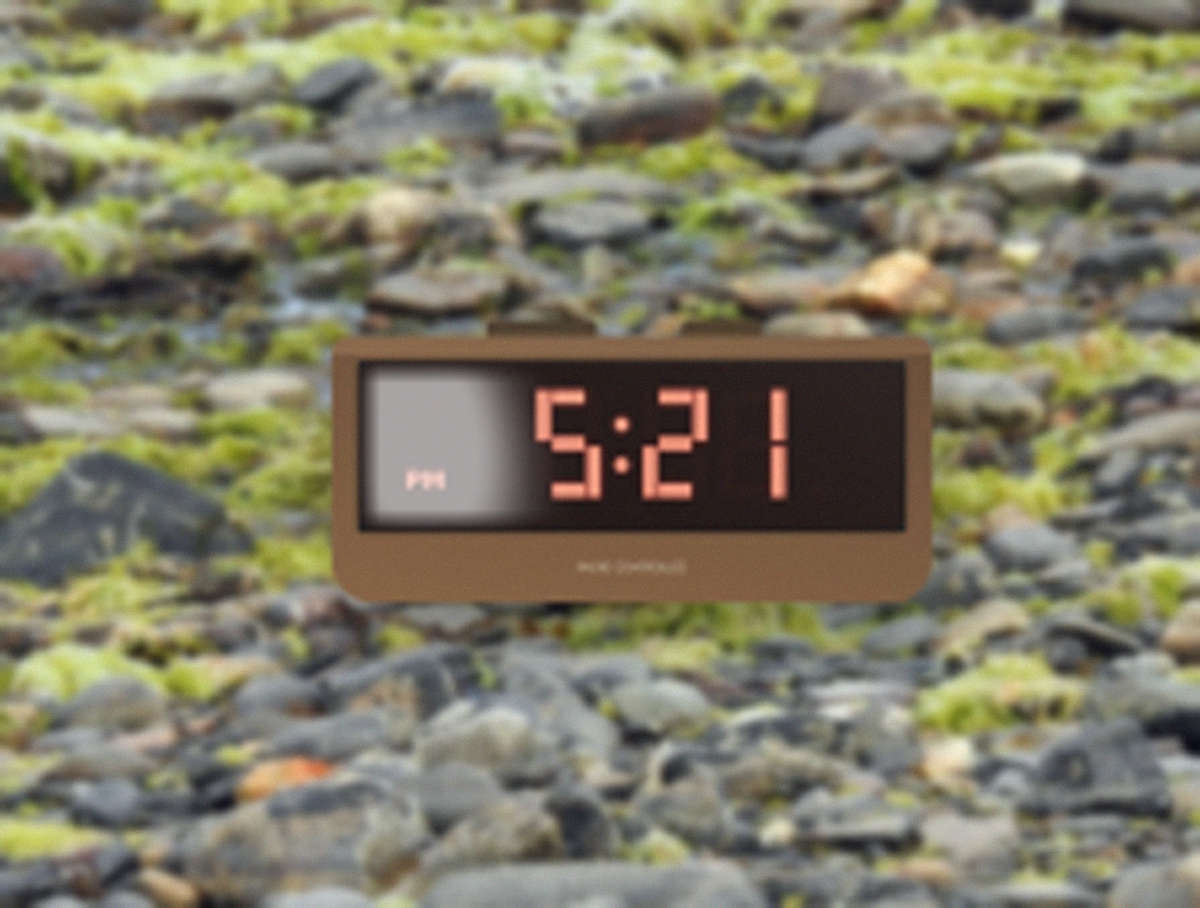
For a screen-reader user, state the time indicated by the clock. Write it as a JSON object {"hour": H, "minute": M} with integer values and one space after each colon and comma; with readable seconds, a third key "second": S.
{"hour": 5, "minute": 21}
